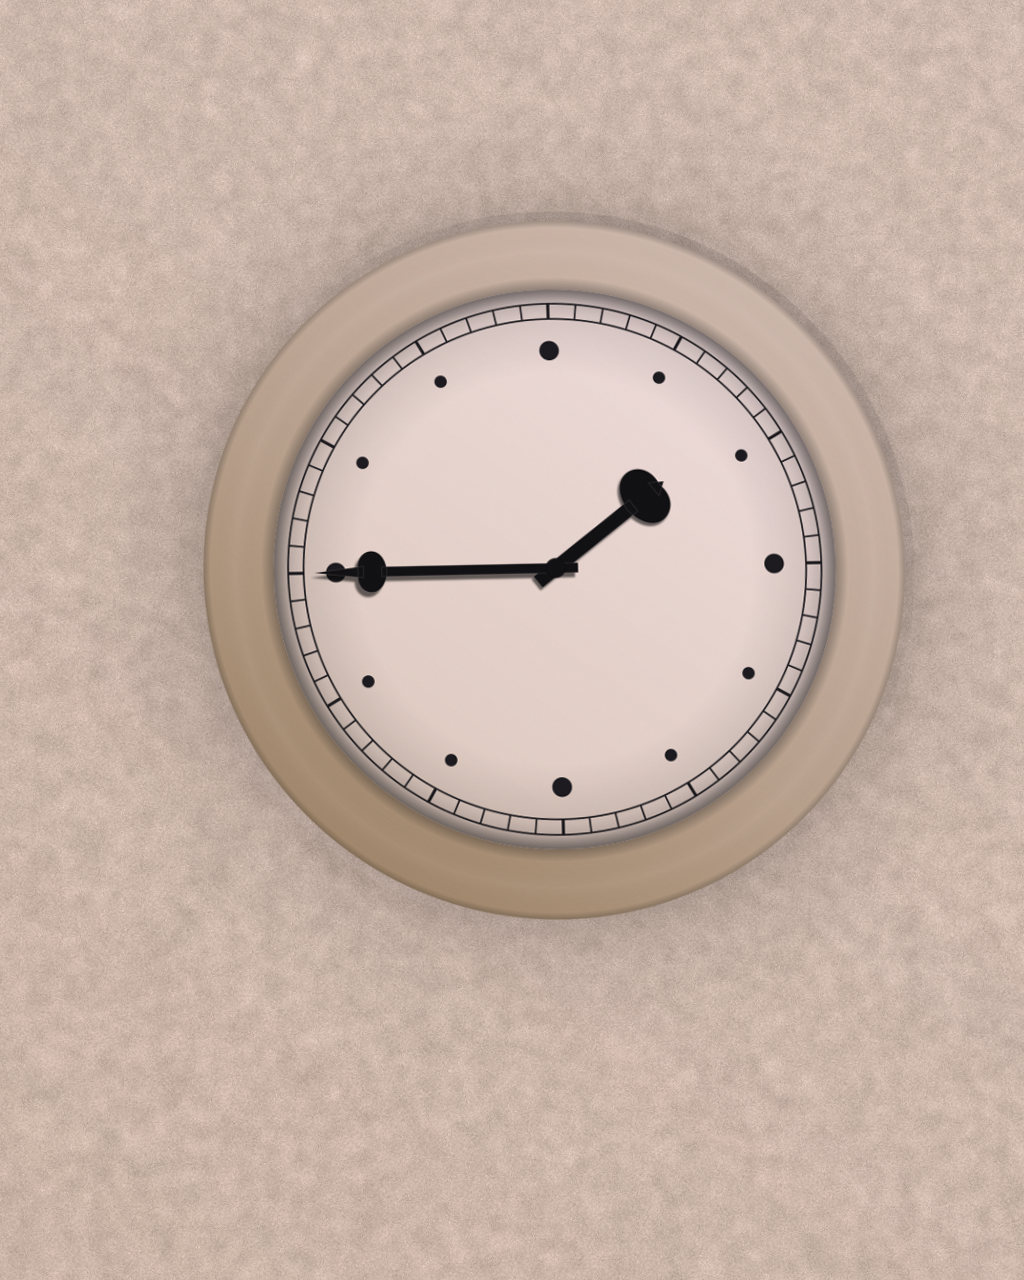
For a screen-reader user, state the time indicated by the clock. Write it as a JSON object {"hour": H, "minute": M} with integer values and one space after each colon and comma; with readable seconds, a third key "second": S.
{"hour": 1, "minute": 45}
